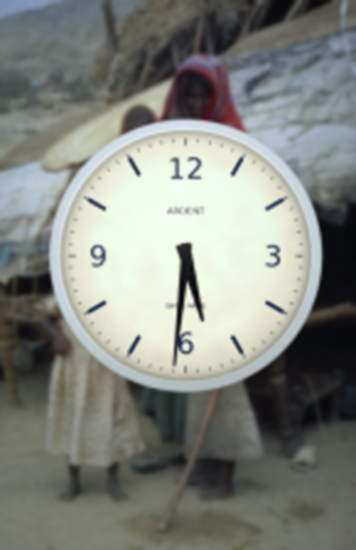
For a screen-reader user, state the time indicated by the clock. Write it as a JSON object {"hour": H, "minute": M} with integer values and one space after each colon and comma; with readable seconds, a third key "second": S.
{"hour": 5, "minute": 31}
